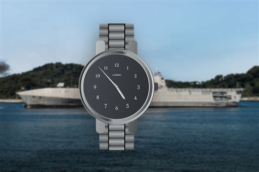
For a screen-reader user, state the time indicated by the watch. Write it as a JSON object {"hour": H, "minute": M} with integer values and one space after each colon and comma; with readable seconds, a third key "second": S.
{"hour": 4, "minute": 53}
